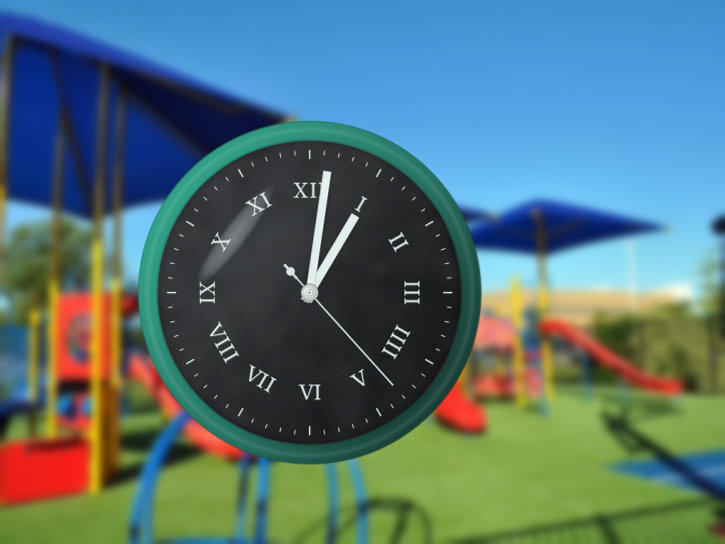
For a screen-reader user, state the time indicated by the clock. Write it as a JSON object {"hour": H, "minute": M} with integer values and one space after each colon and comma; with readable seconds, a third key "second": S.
{"hour": 1, "minute": 1, "second": 23}
